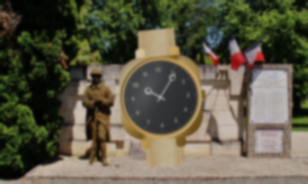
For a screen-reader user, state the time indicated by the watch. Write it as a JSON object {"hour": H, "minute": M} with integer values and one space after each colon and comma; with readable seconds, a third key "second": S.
{"hour": 10, "minute": 6}
